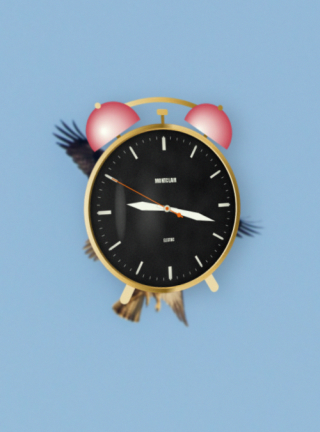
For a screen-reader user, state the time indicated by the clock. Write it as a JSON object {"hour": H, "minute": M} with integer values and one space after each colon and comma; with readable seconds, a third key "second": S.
{"hour": 9, "minute": 17, "second": 50}
